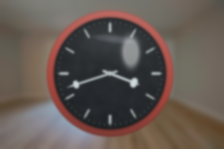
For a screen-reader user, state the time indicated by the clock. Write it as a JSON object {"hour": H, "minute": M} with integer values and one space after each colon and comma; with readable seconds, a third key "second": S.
{"hour": 3, "minute": 42}
